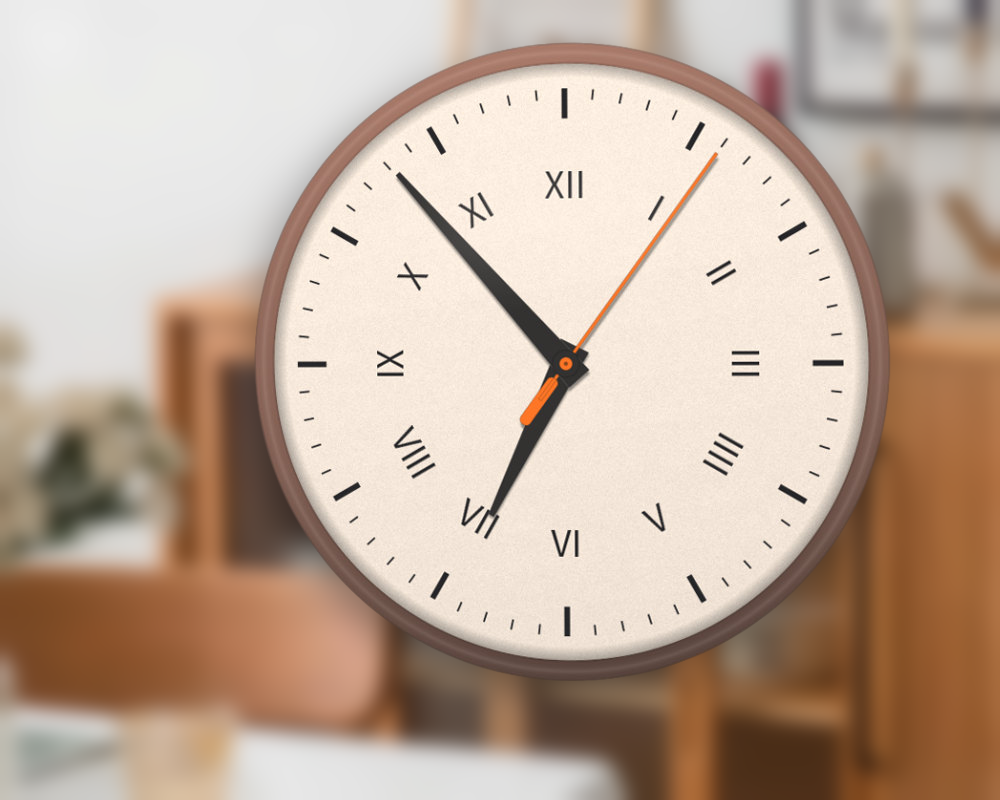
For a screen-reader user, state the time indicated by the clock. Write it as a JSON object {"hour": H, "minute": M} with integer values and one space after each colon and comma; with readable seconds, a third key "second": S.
{"hour": 6, "minute": 53, "second": 6}
